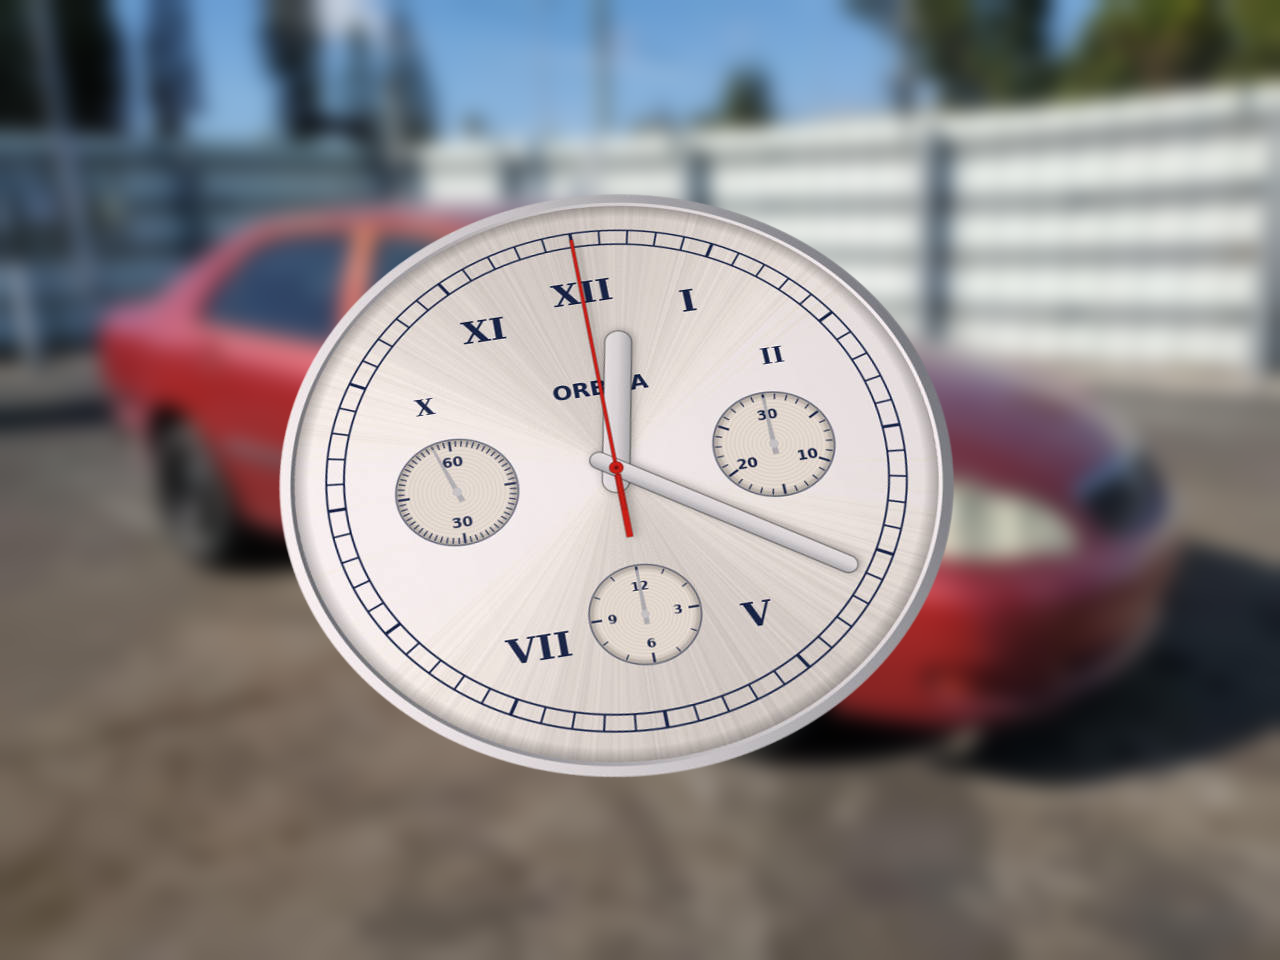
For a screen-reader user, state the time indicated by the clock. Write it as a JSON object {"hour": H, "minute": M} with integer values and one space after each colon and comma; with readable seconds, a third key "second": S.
{"hour": 12, "minute": 20, "second": 57}
